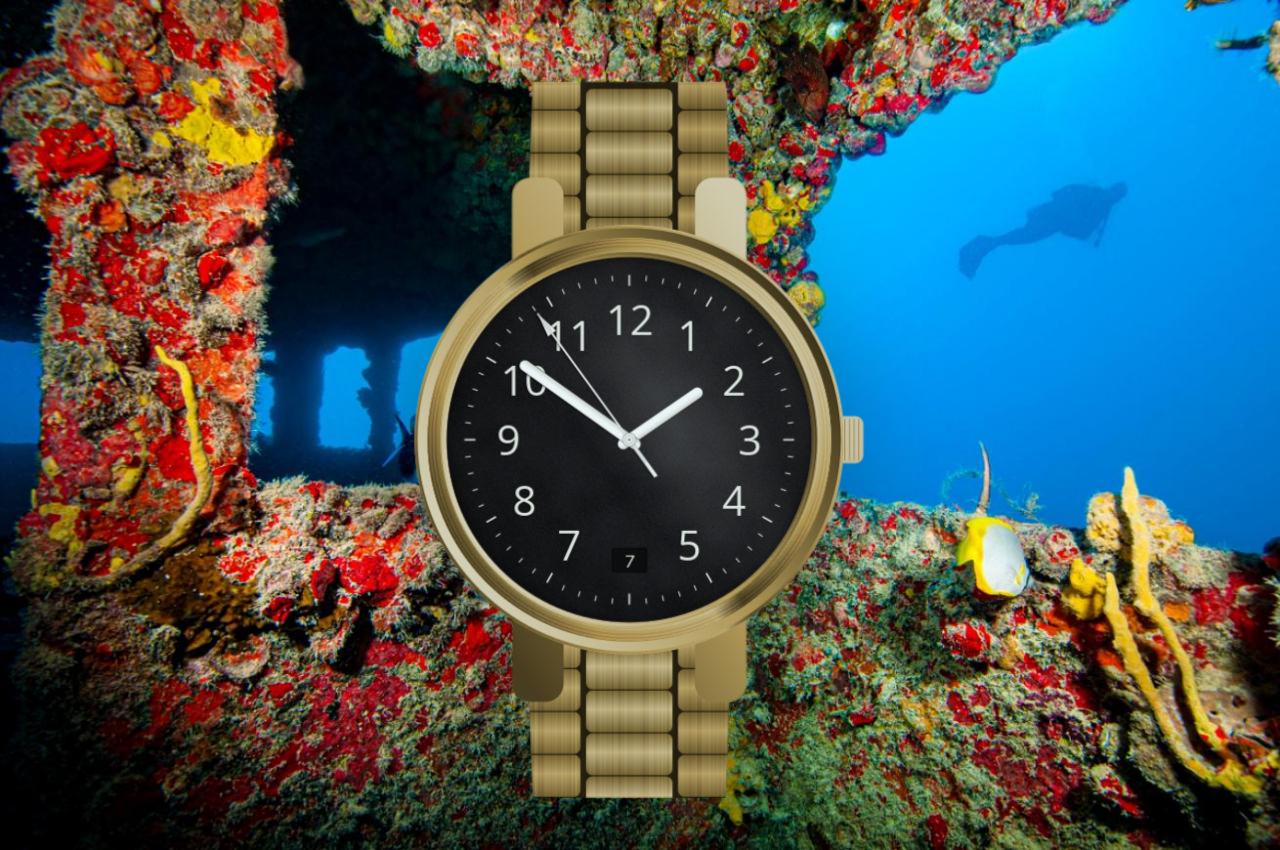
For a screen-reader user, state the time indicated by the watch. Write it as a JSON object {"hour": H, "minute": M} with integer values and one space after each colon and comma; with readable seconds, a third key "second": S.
{"hour": 1, "minute": 50, "second": 54}
